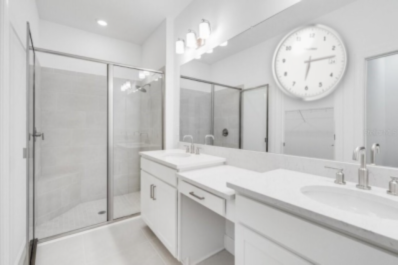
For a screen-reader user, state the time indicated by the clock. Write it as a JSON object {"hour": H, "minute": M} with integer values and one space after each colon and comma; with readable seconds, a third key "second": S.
{"hour": 6, "minute": 13}
